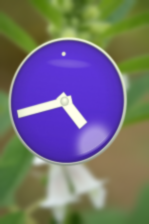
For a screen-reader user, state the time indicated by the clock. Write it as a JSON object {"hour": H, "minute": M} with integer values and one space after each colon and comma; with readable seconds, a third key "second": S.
{"hour": 4, "minute": 43}
